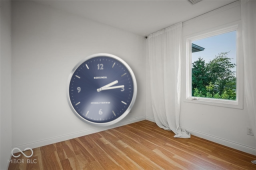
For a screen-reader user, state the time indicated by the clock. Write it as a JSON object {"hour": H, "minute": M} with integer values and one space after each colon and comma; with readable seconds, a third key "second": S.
{"hour": 2, "minute": 14}
